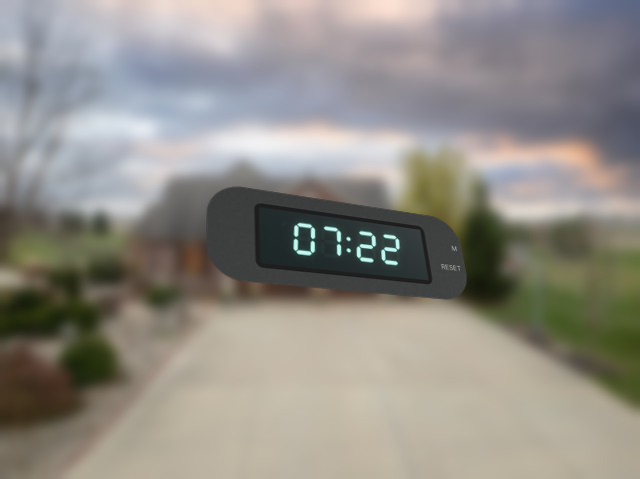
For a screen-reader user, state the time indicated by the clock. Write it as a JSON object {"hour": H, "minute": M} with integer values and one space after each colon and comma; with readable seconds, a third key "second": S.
{"hour": 7, "minute": 22}
